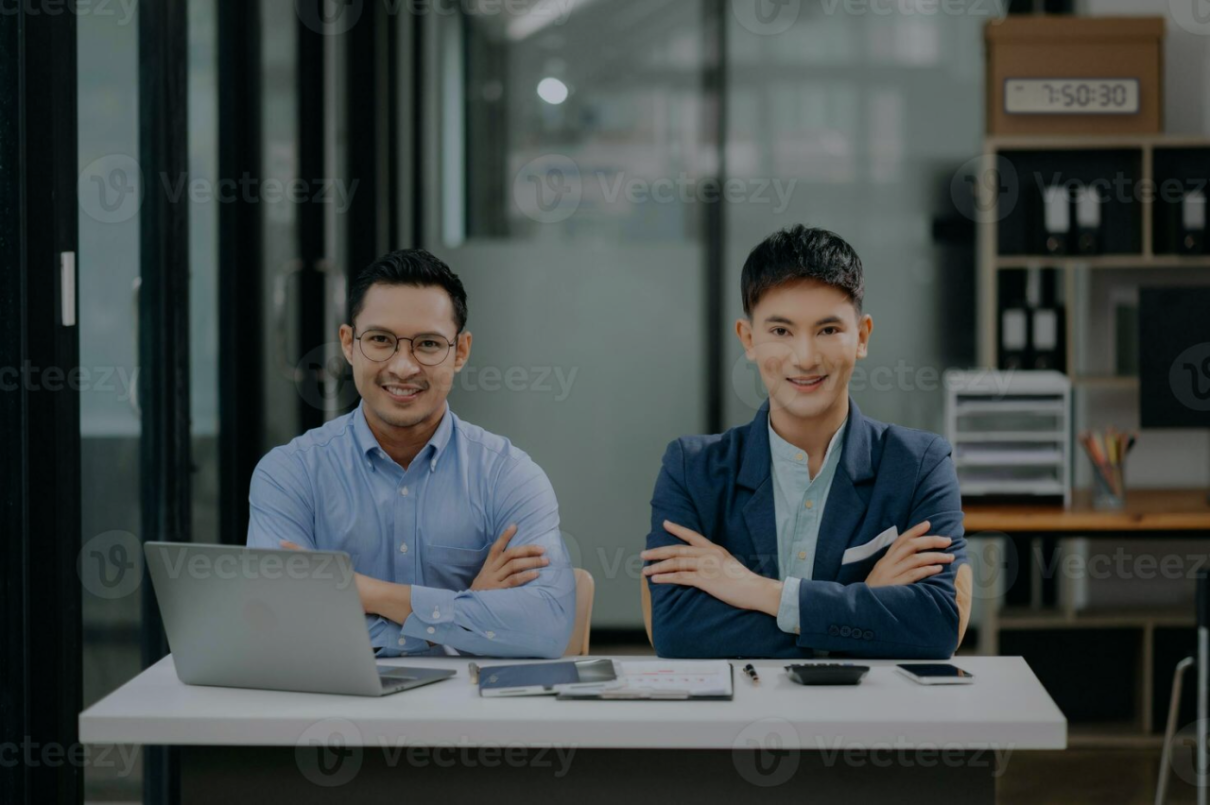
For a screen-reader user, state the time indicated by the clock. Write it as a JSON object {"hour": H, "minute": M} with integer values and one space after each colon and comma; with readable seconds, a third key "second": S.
{"hour": 7, "minute": 50, "second": 30}
